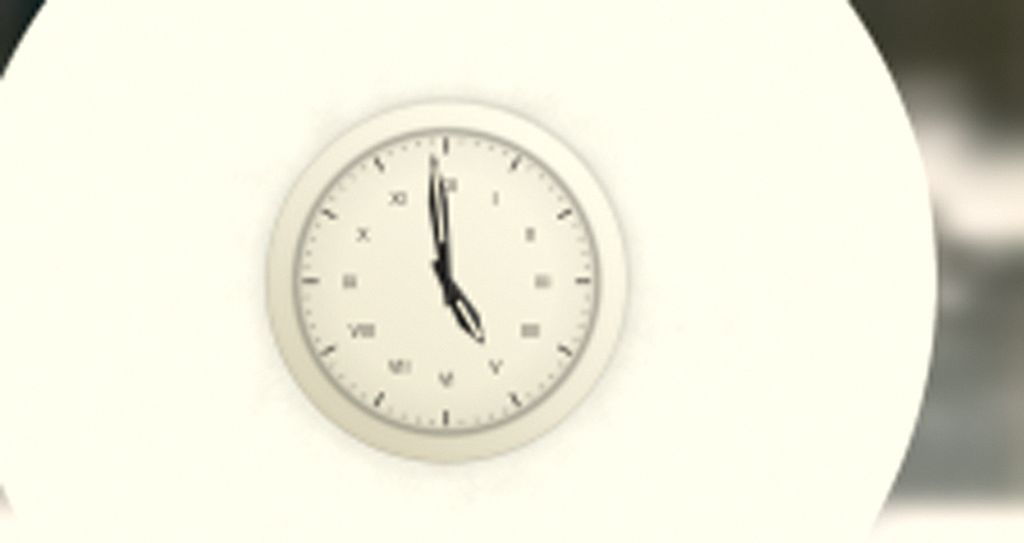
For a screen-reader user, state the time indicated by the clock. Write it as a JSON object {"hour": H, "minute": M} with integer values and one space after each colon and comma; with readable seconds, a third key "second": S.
{"hour": 4, "minute": 59}
